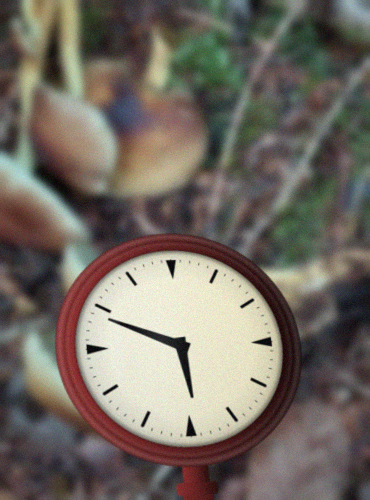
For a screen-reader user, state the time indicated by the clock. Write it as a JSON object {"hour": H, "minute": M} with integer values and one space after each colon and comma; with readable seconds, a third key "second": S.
{"hour": 5, "minute": 49}
